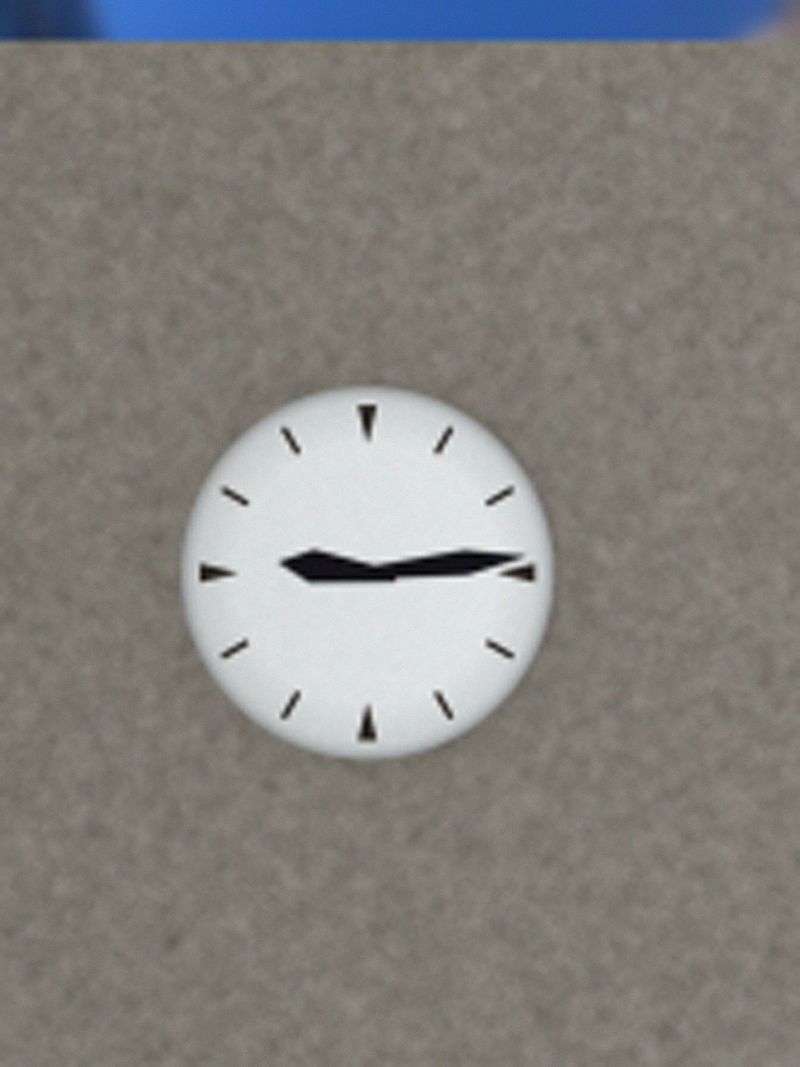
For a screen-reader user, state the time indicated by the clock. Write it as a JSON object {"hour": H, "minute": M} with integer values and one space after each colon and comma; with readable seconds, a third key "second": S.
{"hour": 9, "minute": 14}
